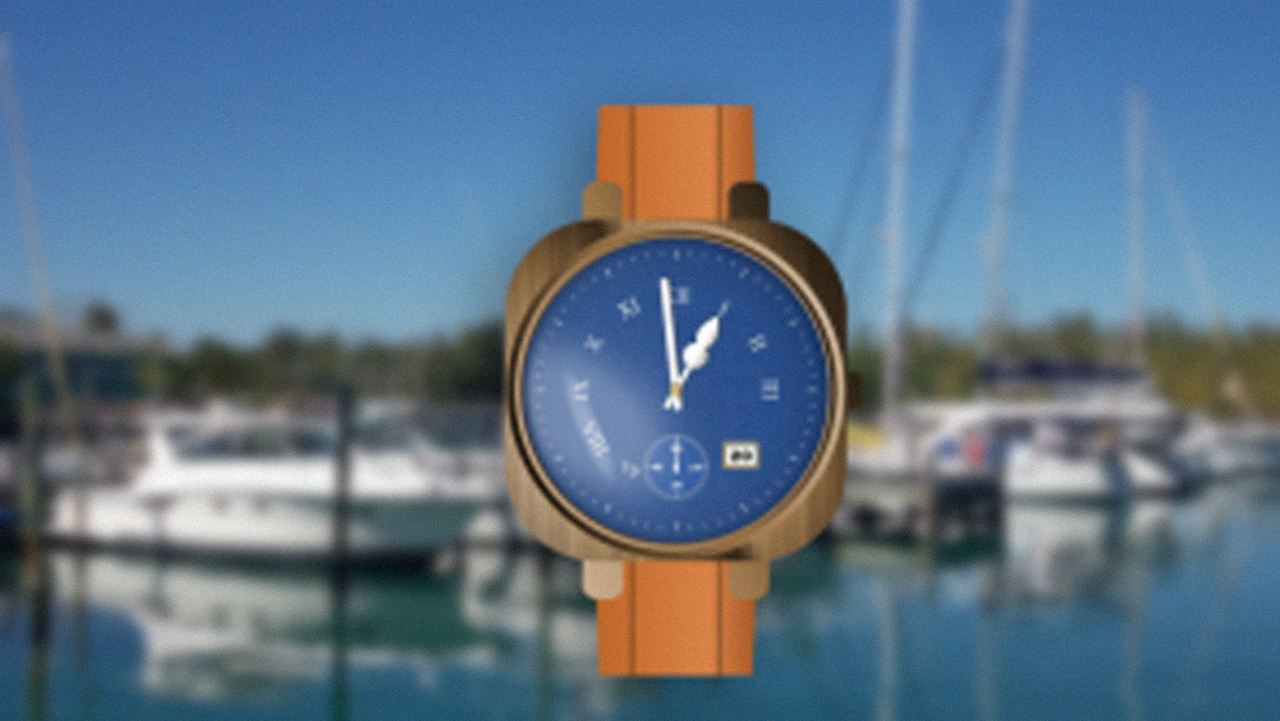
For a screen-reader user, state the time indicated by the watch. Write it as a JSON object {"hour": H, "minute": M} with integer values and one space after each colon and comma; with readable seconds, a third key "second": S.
{"hour": 12, "minute": 59}
